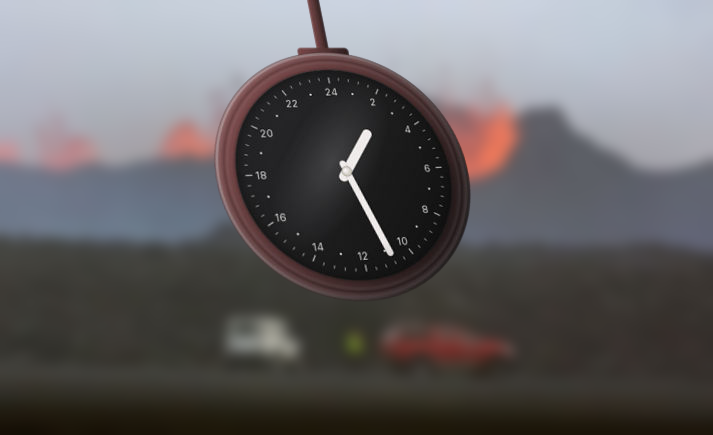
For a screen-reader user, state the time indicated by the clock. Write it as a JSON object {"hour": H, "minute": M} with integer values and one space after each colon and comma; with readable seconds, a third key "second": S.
{"hour": 2, "minute": 27}
